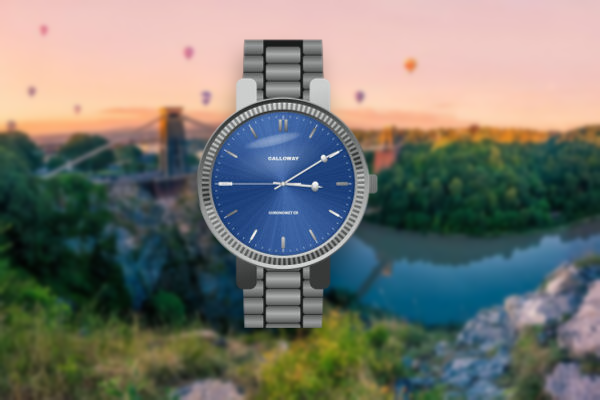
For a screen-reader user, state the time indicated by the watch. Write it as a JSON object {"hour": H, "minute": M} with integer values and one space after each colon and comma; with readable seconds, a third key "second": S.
{"hour": 3, "minute": 9, "second": 45}
